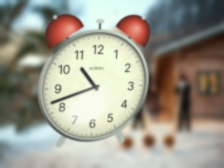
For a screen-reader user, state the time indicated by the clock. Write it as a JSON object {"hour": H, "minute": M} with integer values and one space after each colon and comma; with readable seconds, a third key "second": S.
{"hour": 10, "minute": 42}
